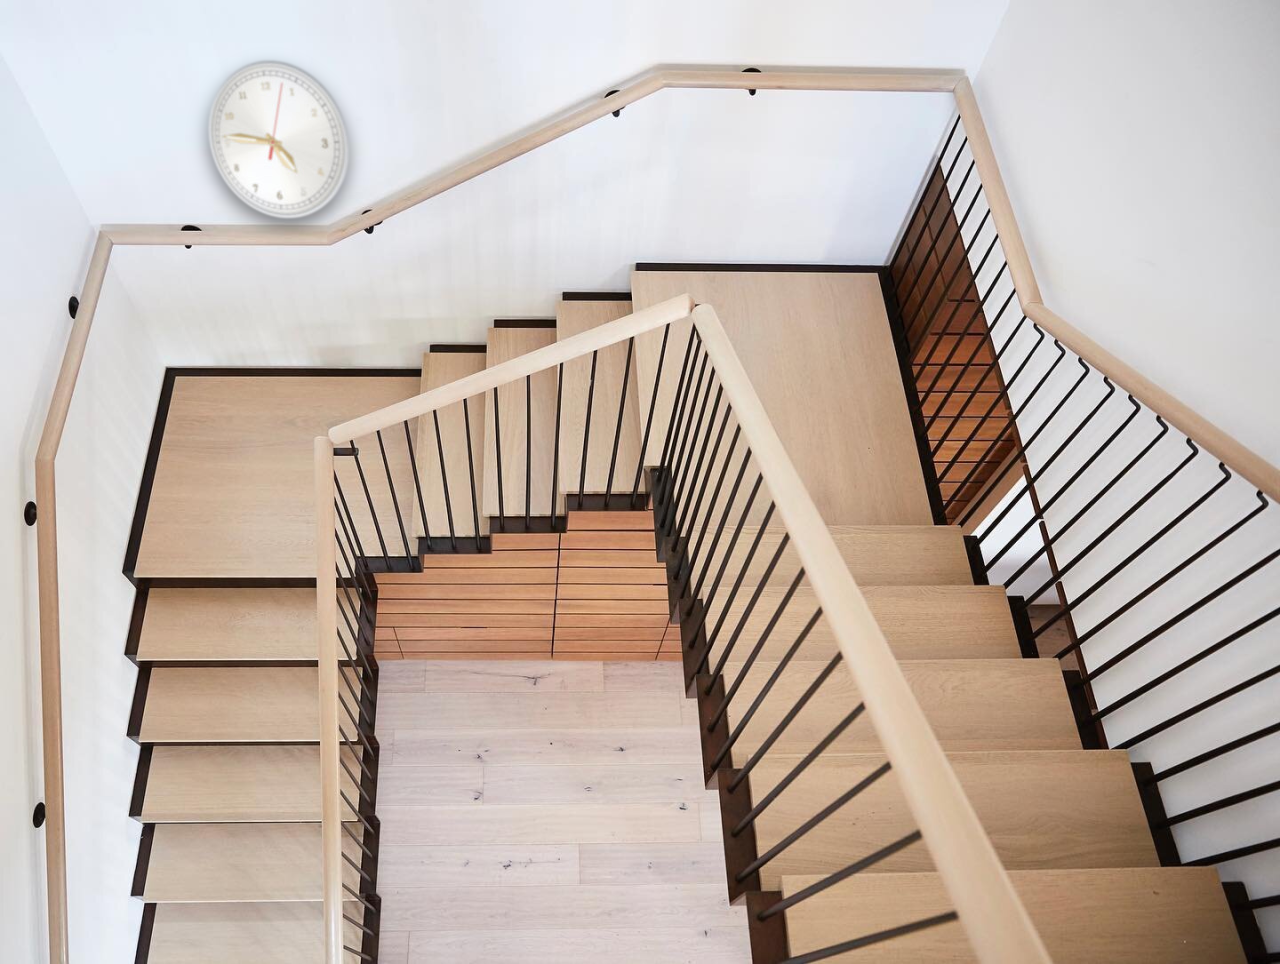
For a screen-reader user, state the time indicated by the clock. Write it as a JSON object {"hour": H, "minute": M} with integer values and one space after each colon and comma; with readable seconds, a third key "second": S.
{"hour": 4, "minute": 46, "second": 3}
